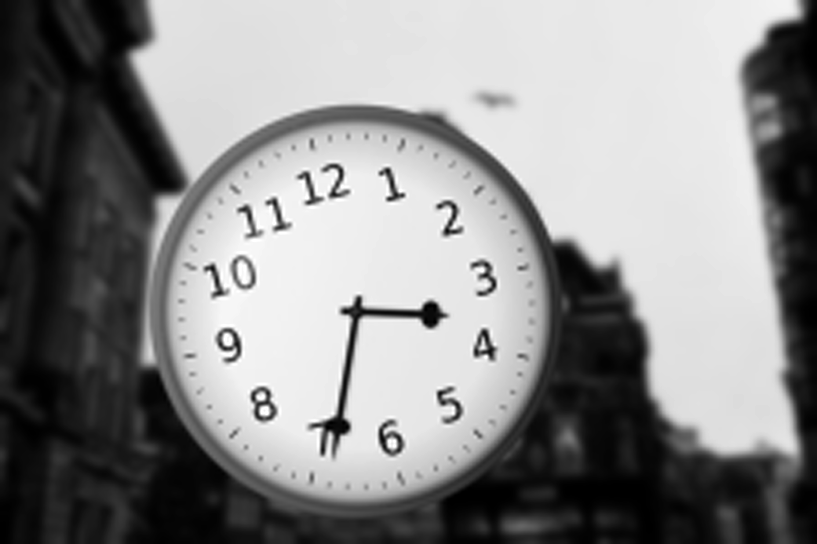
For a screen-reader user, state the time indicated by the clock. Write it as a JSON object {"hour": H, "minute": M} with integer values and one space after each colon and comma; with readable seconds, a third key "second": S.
{"hour": 3, "minute": 34}
